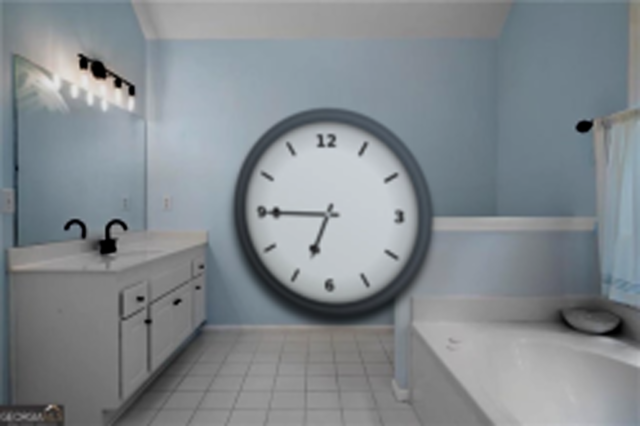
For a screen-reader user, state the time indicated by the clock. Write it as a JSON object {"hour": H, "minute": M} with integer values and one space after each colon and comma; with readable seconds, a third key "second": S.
{"hour": 6, "minute": 45}
